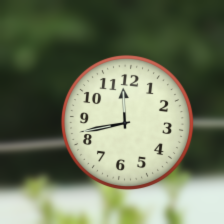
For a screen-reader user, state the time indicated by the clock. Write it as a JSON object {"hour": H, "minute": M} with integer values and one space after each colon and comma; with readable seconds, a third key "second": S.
{"hour": 11, "minute": 42}
